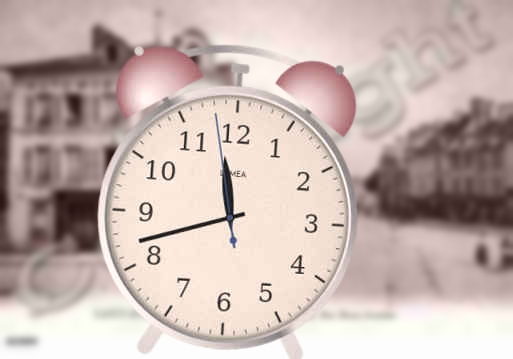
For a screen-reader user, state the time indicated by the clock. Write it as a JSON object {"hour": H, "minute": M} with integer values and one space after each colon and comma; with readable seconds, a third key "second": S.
{"hour": 11, "minute": 41, "second": 58}
